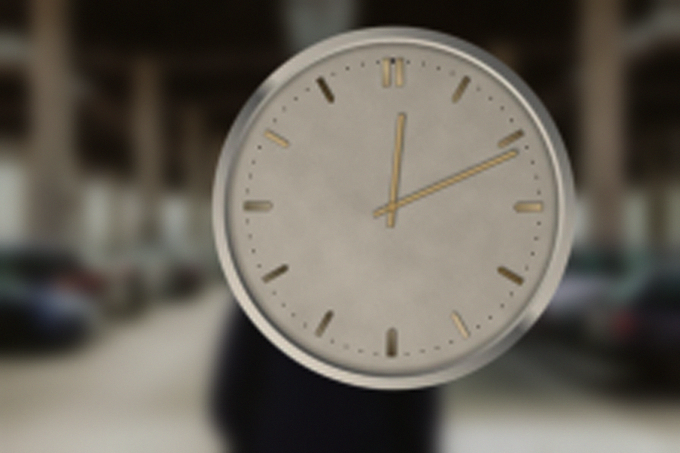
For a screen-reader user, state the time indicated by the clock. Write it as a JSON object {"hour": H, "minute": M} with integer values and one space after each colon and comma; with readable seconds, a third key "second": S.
{"hour": 12, "minute": 11}
